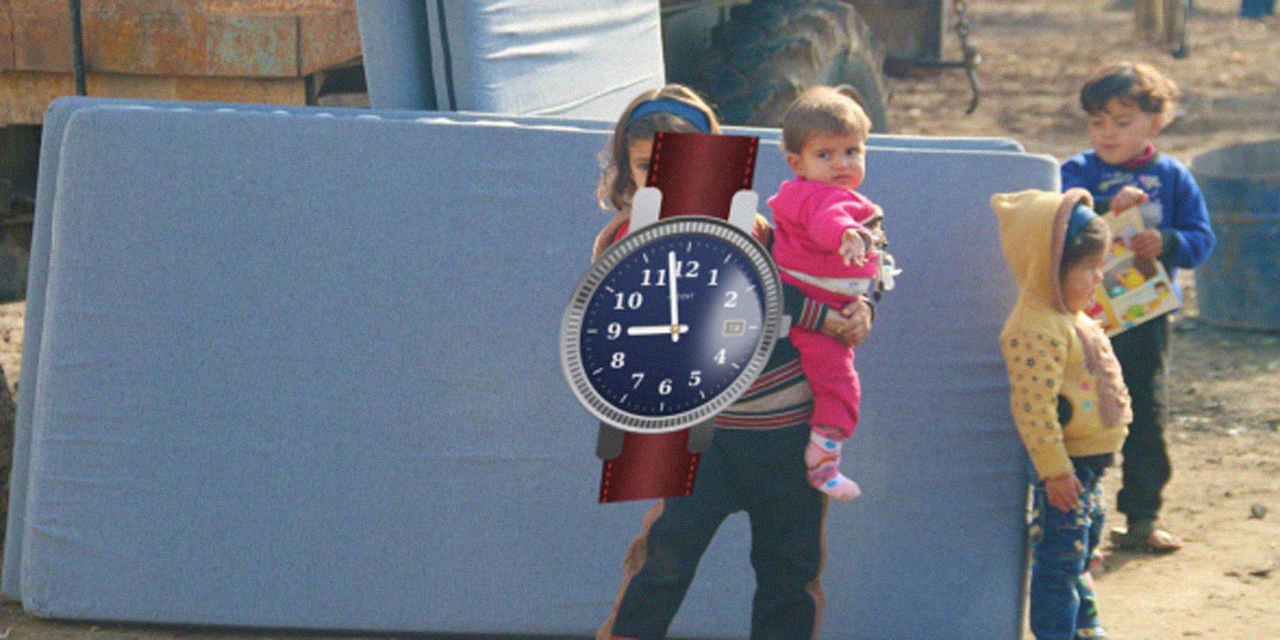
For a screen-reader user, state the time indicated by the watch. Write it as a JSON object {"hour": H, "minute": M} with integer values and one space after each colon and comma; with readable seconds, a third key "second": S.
{"hour": 8, "minute": 58}
